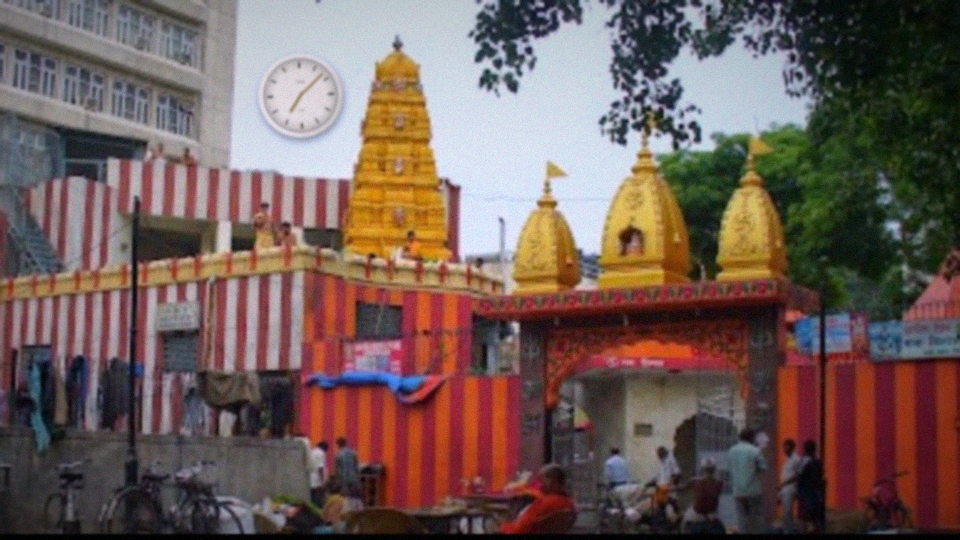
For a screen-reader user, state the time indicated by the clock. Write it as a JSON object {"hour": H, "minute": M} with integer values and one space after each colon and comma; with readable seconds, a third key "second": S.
{"hour": 7, "minute": 8}
